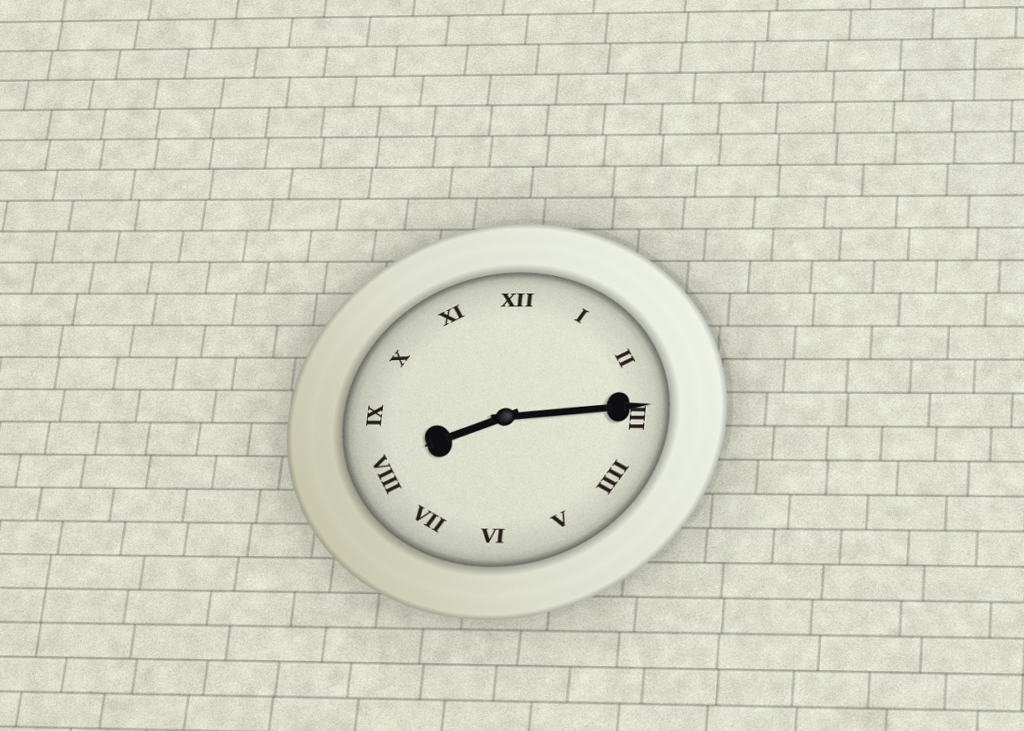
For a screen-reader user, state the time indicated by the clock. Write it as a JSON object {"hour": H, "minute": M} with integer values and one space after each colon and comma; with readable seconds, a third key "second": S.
{"hour": 8, "minute": 14}
